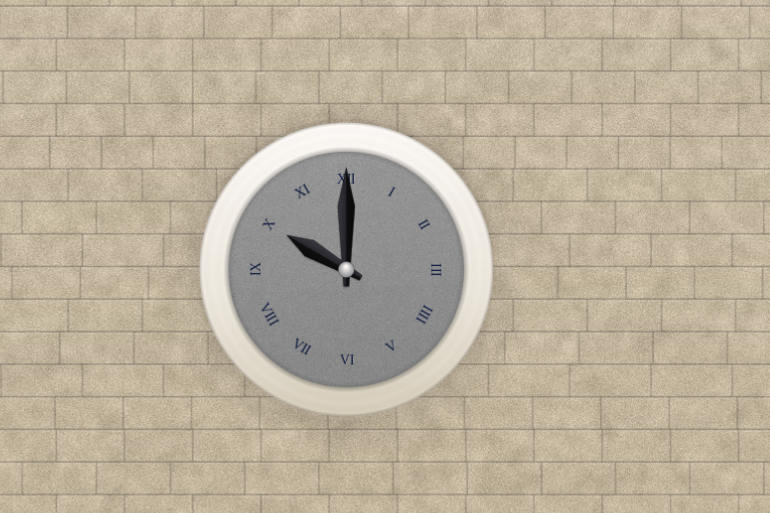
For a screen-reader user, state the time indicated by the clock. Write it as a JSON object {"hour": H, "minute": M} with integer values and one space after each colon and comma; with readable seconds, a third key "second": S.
{"hour": 10, "minute": 0}
